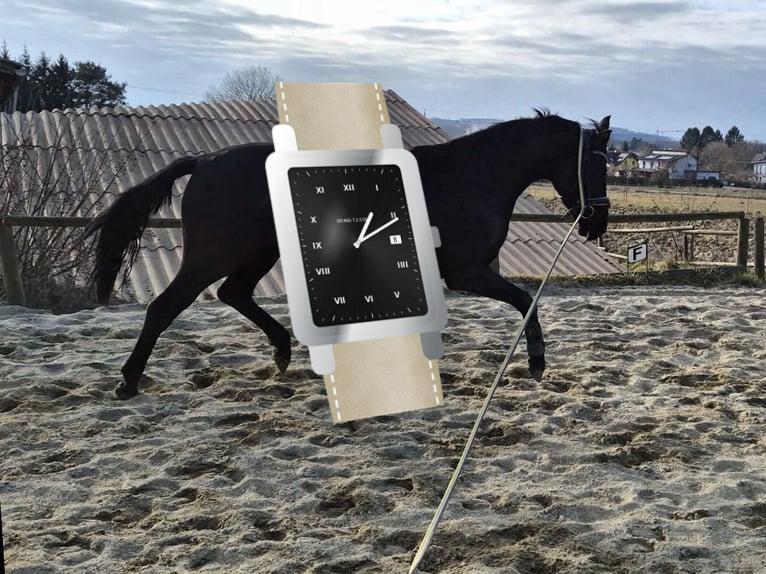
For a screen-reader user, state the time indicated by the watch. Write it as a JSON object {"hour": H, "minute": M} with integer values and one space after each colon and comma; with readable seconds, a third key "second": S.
{"hour": 1, "minute": 11}
